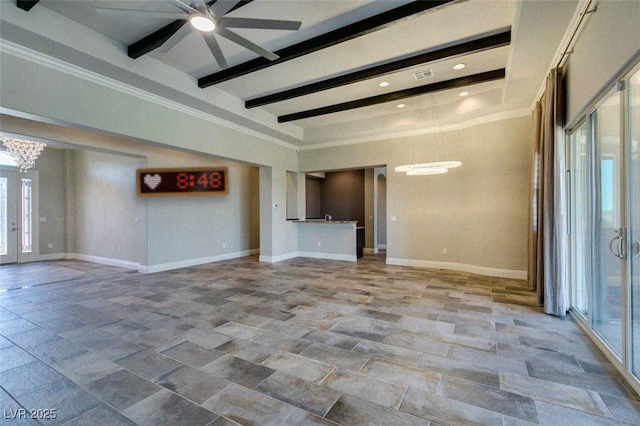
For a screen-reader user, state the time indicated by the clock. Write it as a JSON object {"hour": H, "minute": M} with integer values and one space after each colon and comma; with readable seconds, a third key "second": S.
{"hour": 8, "minute": 48}
